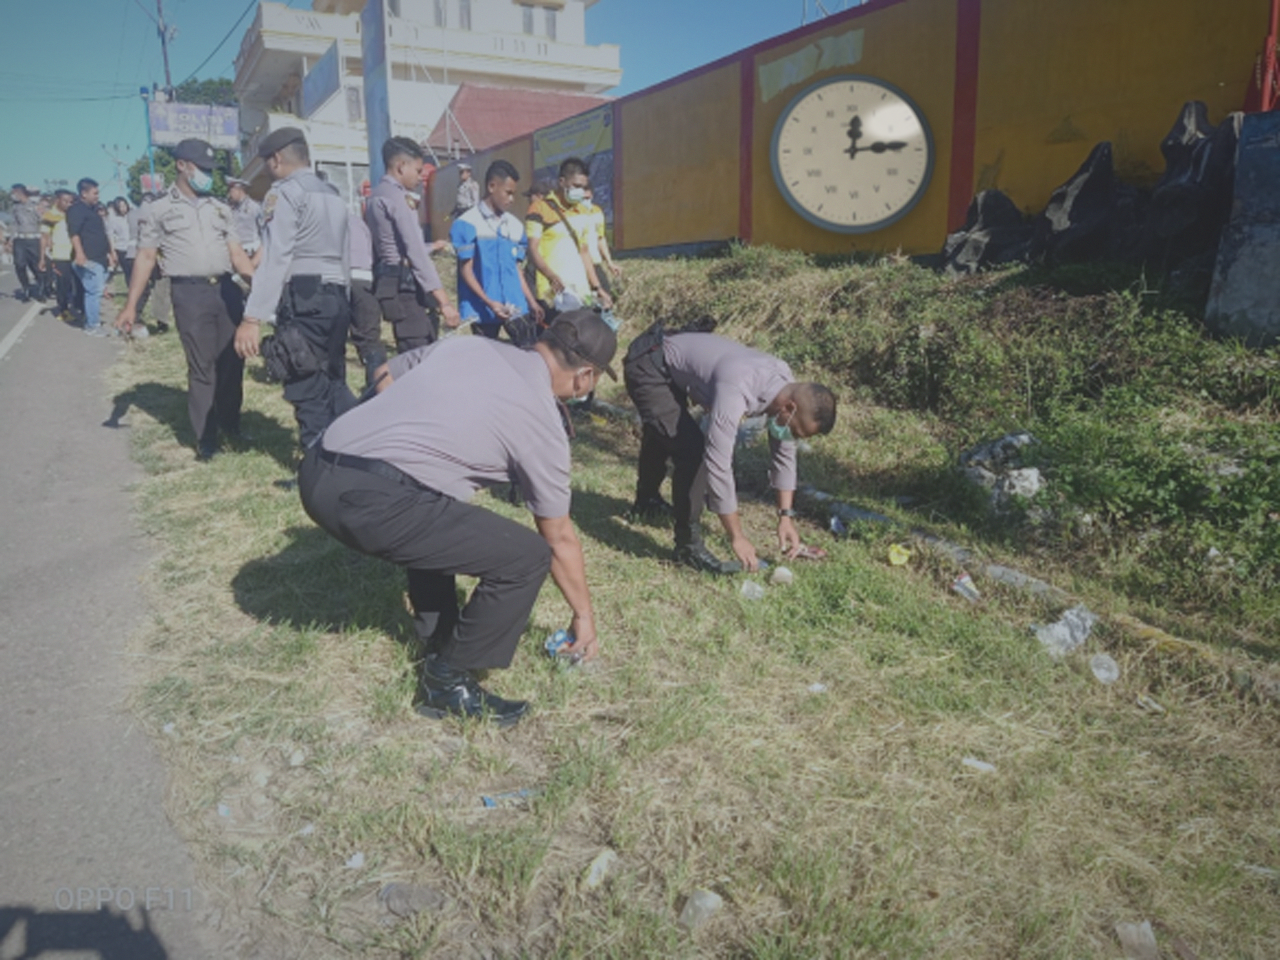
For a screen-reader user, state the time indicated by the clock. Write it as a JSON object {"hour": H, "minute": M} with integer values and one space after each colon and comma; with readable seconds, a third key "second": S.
{"hour": 12, "minute": 14}
